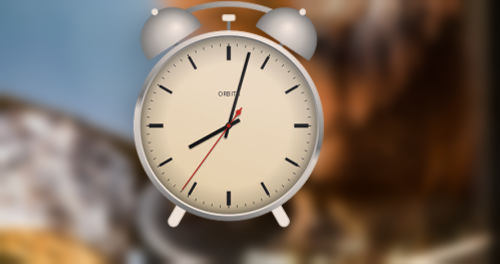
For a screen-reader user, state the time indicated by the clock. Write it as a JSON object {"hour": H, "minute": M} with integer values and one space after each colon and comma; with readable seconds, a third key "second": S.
{"hour": 8, "minute": 2, "second": 36}
